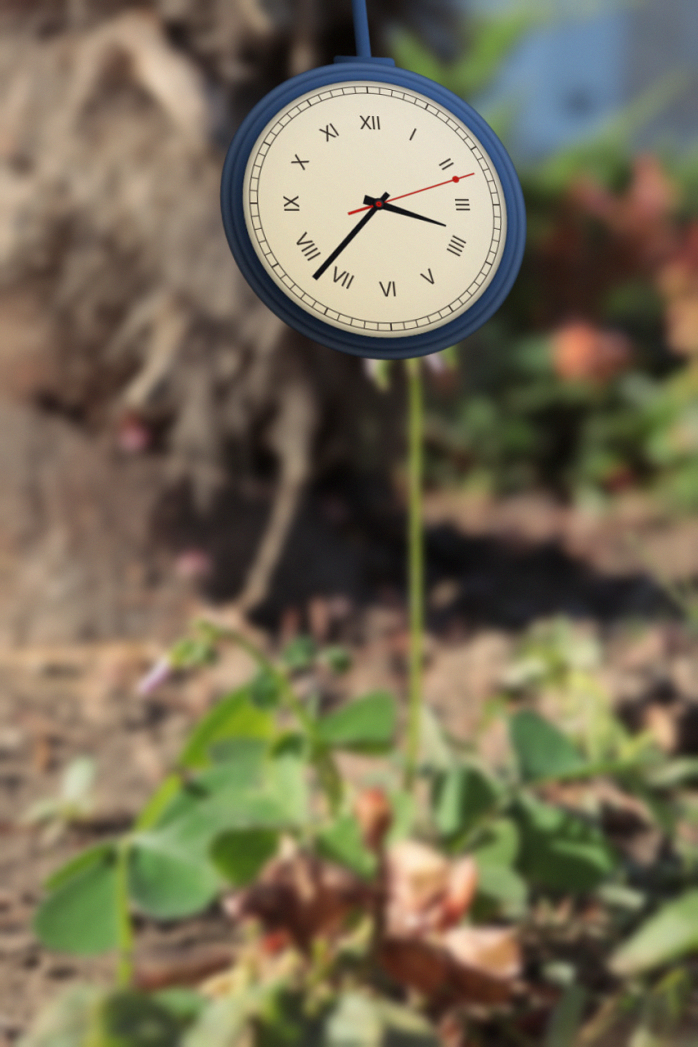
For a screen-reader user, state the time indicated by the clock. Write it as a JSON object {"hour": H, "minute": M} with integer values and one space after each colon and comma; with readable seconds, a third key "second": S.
{"hour": 3, "minute": 37, "second": 12}
